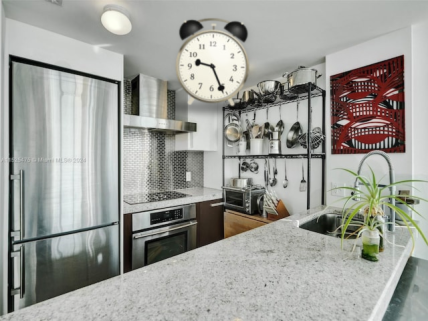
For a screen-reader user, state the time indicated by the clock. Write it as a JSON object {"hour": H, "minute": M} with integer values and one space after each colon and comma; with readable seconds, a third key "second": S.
{"hour": 9, "minute": 26}
